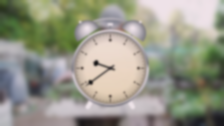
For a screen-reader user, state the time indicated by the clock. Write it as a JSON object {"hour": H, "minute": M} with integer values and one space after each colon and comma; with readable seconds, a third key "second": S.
{"hour": 9, "minute": 39}
